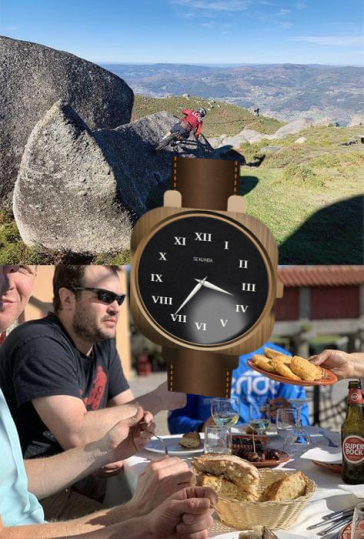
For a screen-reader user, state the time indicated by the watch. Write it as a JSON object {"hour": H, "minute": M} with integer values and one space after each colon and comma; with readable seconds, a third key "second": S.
{"hour": 3, "minute": 36}
